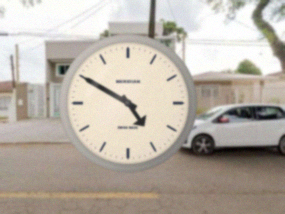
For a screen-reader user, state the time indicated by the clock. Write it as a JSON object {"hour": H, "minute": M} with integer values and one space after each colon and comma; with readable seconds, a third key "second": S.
{"hour": 4, "minute": 50}
